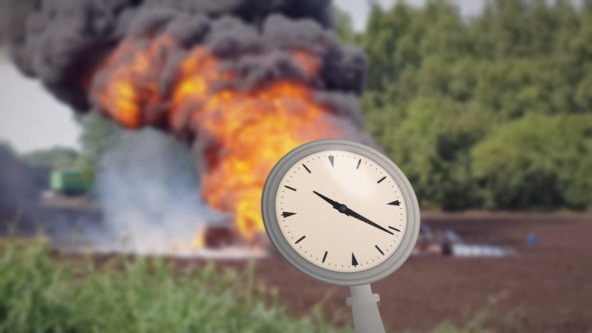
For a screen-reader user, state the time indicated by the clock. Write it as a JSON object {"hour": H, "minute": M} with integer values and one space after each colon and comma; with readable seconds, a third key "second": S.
{"hour": 10, "minute": 21}
